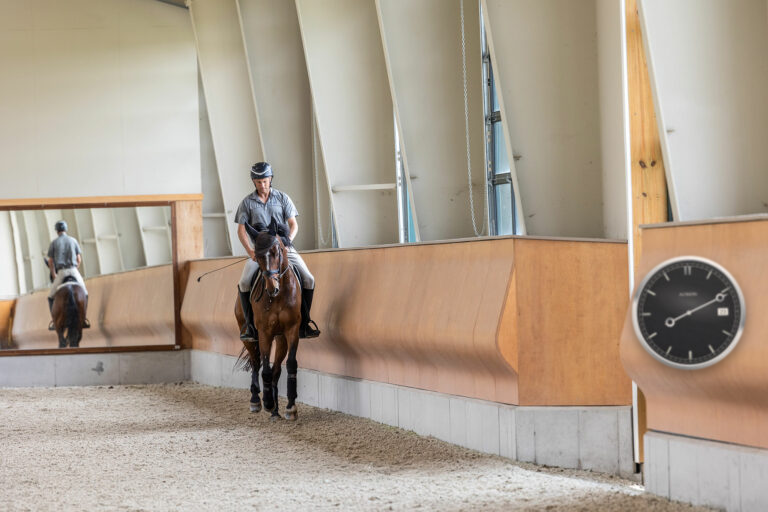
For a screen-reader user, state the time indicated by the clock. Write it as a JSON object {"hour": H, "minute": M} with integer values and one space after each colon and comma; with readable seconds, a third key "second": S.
{"hour": 8, "minute": 11}
